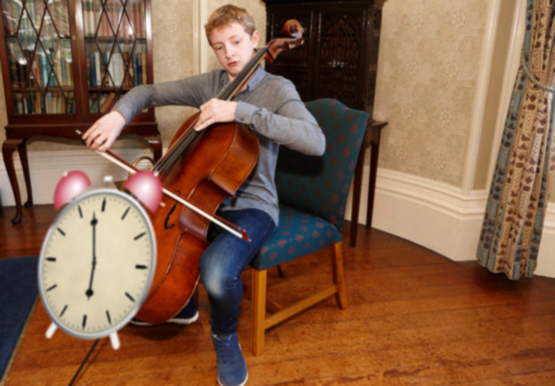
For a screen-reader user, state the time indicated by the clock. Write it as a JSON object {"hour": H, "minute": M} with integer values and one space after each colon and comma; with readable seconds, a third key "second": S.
{"hour": 5, "minute": 58}
